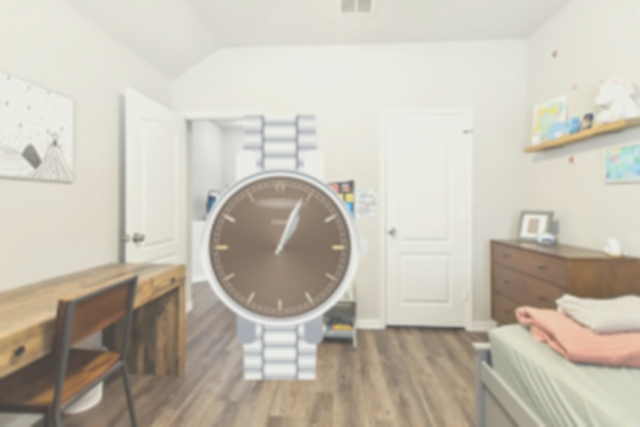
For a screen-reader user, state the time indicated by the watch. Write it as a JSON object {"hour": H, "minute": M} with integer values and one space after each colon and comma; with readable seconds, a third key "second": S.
{"hour": 1, "minute": 4}
